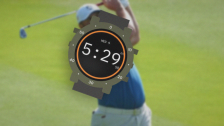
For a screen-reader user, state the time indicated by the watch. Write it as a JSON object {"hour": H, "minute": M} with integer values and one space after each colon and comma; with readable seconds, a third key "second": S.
{"hour": 5, "minute": 29}
